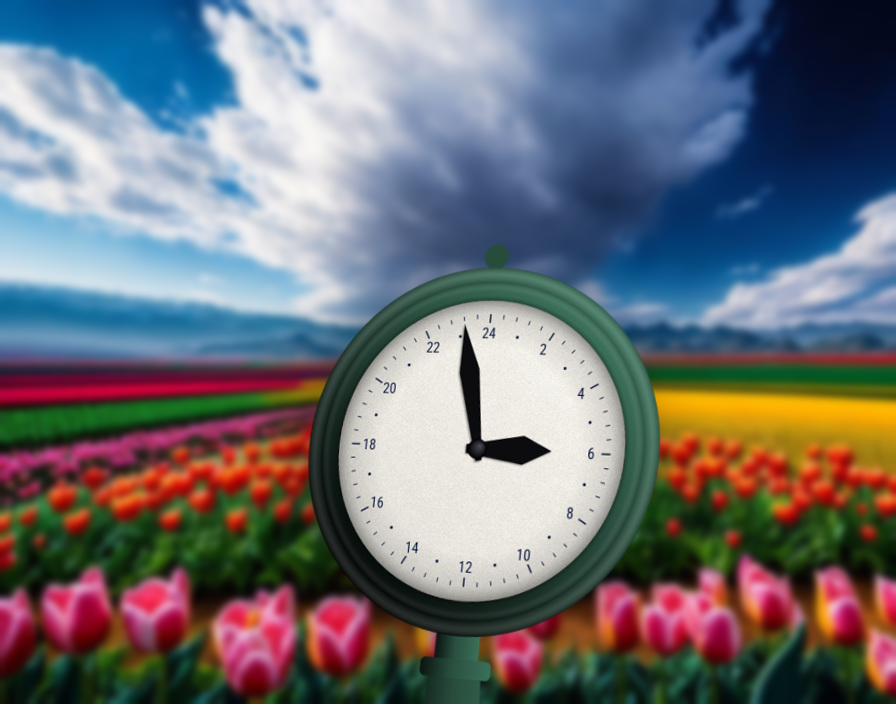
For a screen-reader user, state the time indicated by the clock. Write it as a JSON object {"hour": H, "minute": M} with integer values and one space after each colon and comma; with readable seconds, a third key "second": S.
{"hour": 5, "minute": 58}
